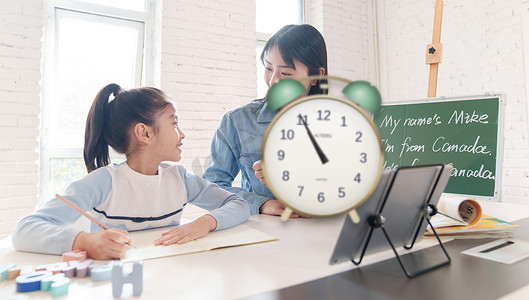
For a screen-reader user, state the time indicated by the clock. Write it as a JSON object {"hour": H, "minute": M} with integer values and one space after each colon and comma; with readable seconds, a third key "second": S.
{"hour": 10, "minute": 55}
